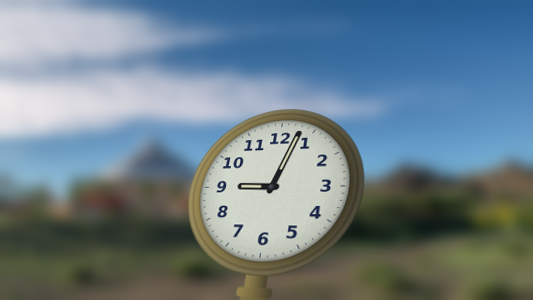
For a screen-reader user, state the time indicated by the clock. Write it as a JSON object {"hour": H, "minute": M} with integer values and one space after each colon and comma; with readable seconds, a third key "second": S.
{"hour": 9, "minute": 3}
